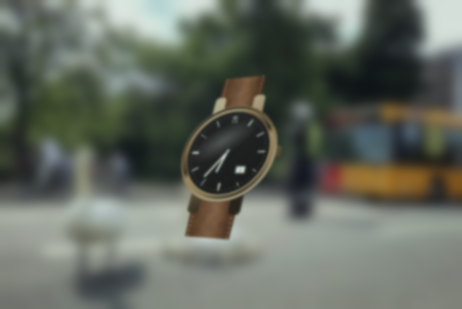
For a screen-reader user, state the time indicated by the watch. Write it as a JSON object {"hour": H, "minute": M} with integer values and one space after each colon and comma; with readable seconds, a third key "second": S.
{"hour": 6, "minute": 36}
